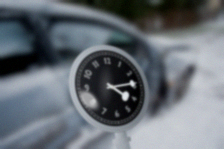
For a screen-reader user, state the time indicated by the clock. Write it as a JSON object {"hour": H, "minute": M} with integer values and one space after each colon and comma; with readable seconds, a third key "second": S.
{"hour": 4, "minute": 14}
